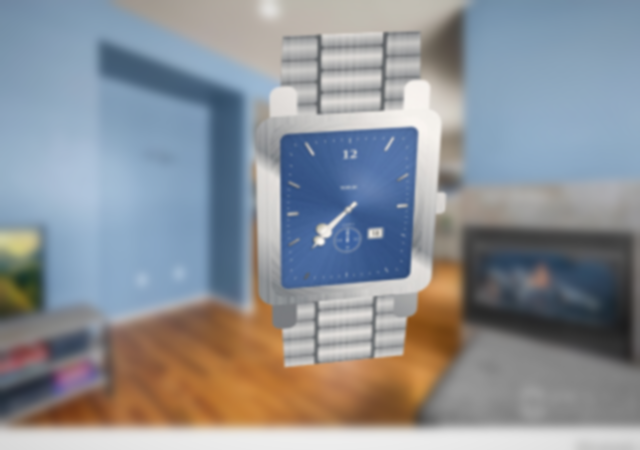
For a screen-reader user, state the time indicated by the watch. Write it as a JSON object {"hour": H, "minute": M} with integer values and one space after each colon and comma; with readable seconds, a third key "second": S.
{"hour": 7, "minute": 37}
